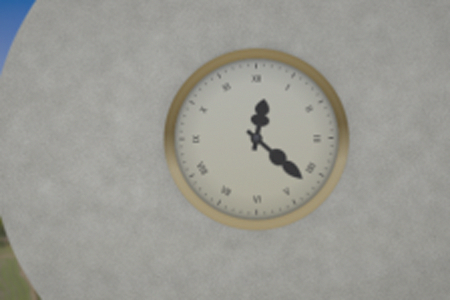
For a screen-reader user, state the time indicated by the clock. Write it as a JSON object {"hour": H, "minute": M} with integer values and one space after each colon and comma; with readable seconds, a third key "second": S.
{"hour": 12, "minute": 22}
